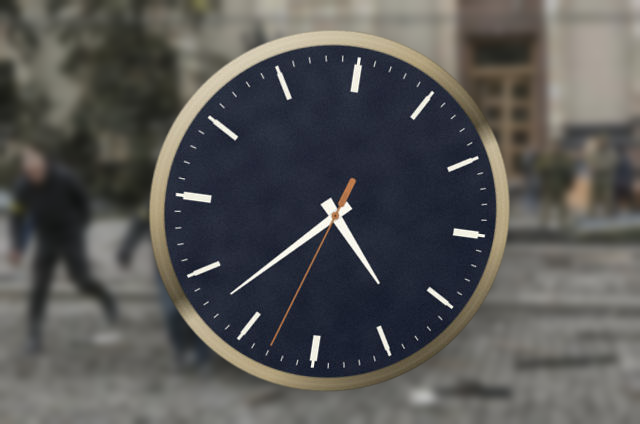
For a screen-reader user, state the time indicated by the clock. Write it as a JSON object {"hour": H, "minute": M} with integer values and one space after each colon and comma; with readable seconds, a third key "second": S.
{"hour": 4, "minute": 37, "second": 33}
